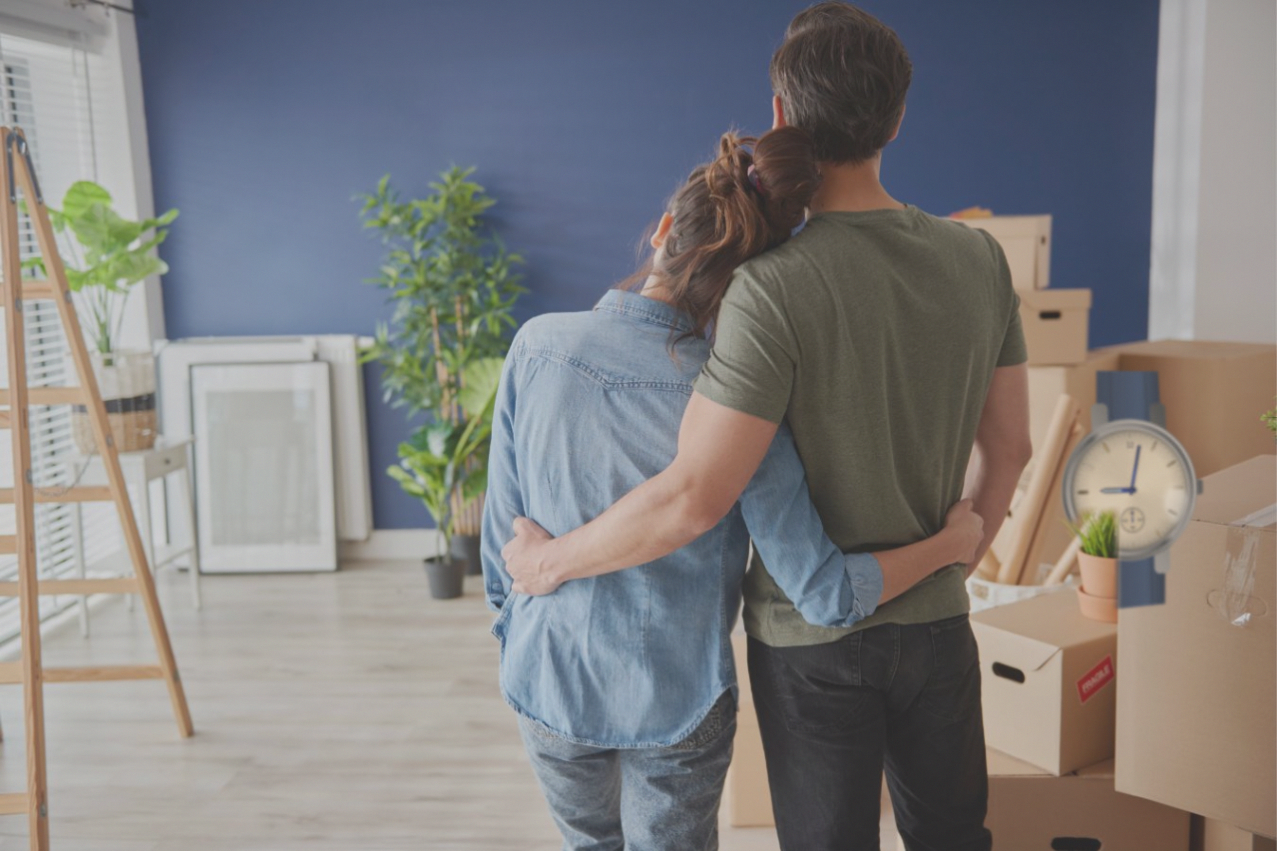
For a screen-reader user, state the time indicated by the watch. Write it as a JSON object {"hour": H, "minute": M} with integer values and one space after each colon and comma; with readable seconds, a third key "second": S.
{"hour": 9, "minute": 2}
